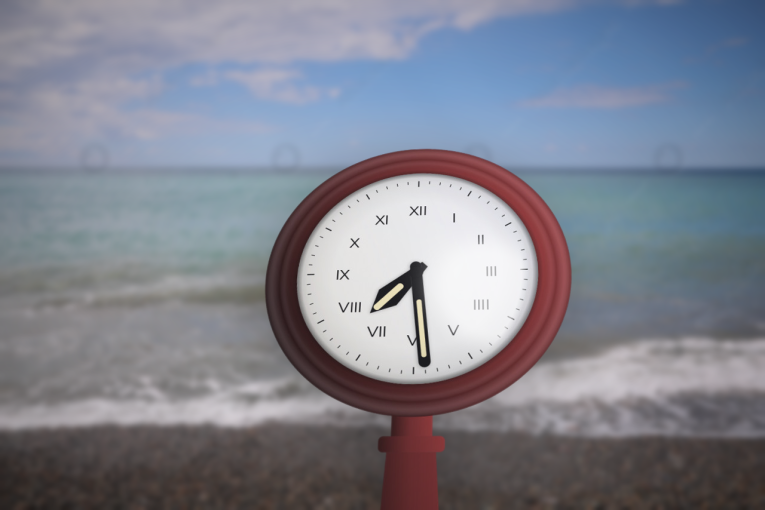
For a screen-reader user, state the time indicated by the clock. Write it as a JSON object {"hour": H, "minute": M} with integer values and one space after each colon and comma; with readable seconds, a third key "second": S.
{"hour": 7, "minute": 29}
